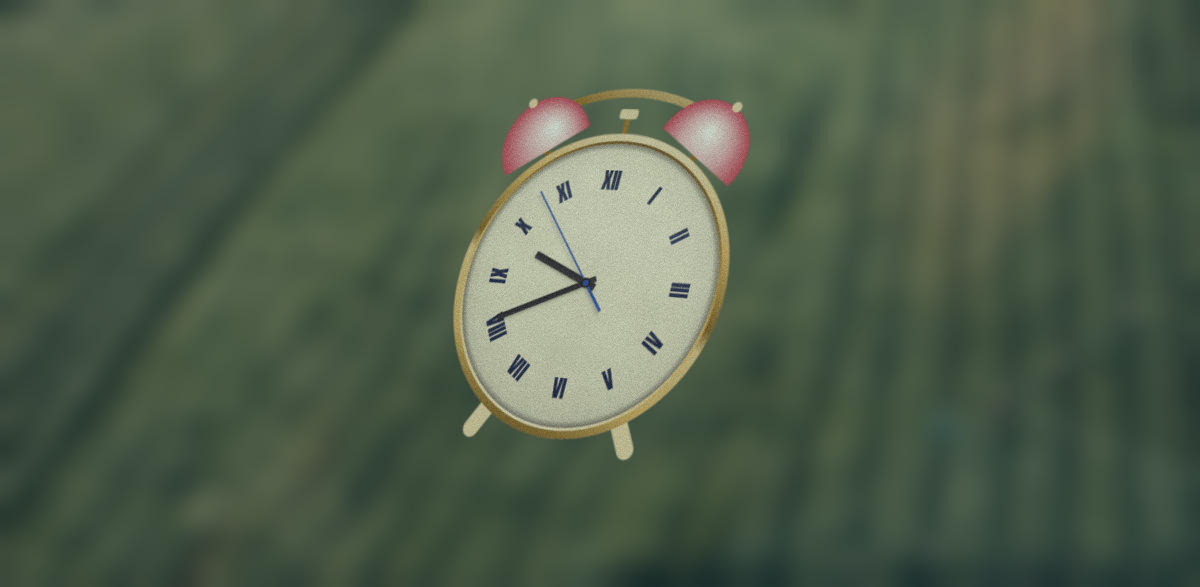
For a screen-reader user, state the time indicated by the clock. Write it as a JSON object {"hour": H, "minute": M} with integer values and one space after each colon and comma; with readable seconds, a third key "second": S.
{"hour": 9, "minute": 40, "second": 53}
